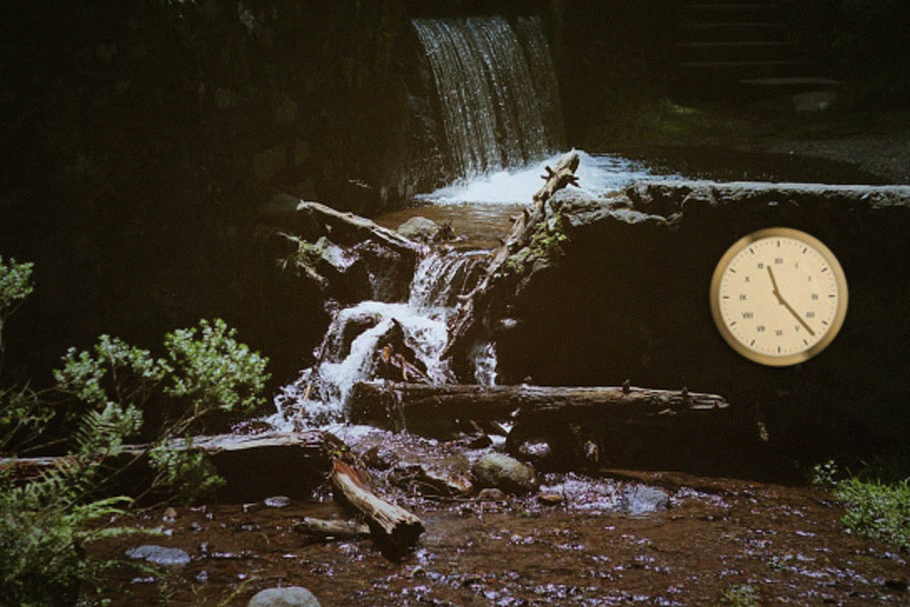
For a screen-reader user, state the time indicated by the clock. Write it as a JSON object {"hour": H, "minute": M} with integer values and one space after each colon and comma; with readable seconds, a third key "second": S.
{"hour": 11, "minute": 23}
